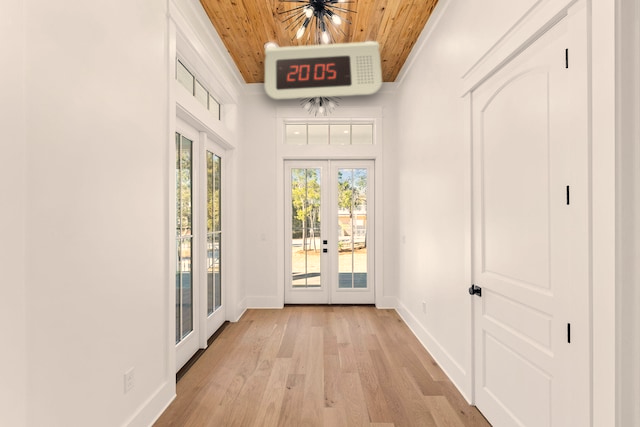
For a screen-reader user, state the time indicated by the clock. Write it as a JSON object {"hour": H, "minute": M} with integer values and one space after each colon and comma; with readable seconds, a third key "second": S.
{"hour": 20, "minute": 5}
